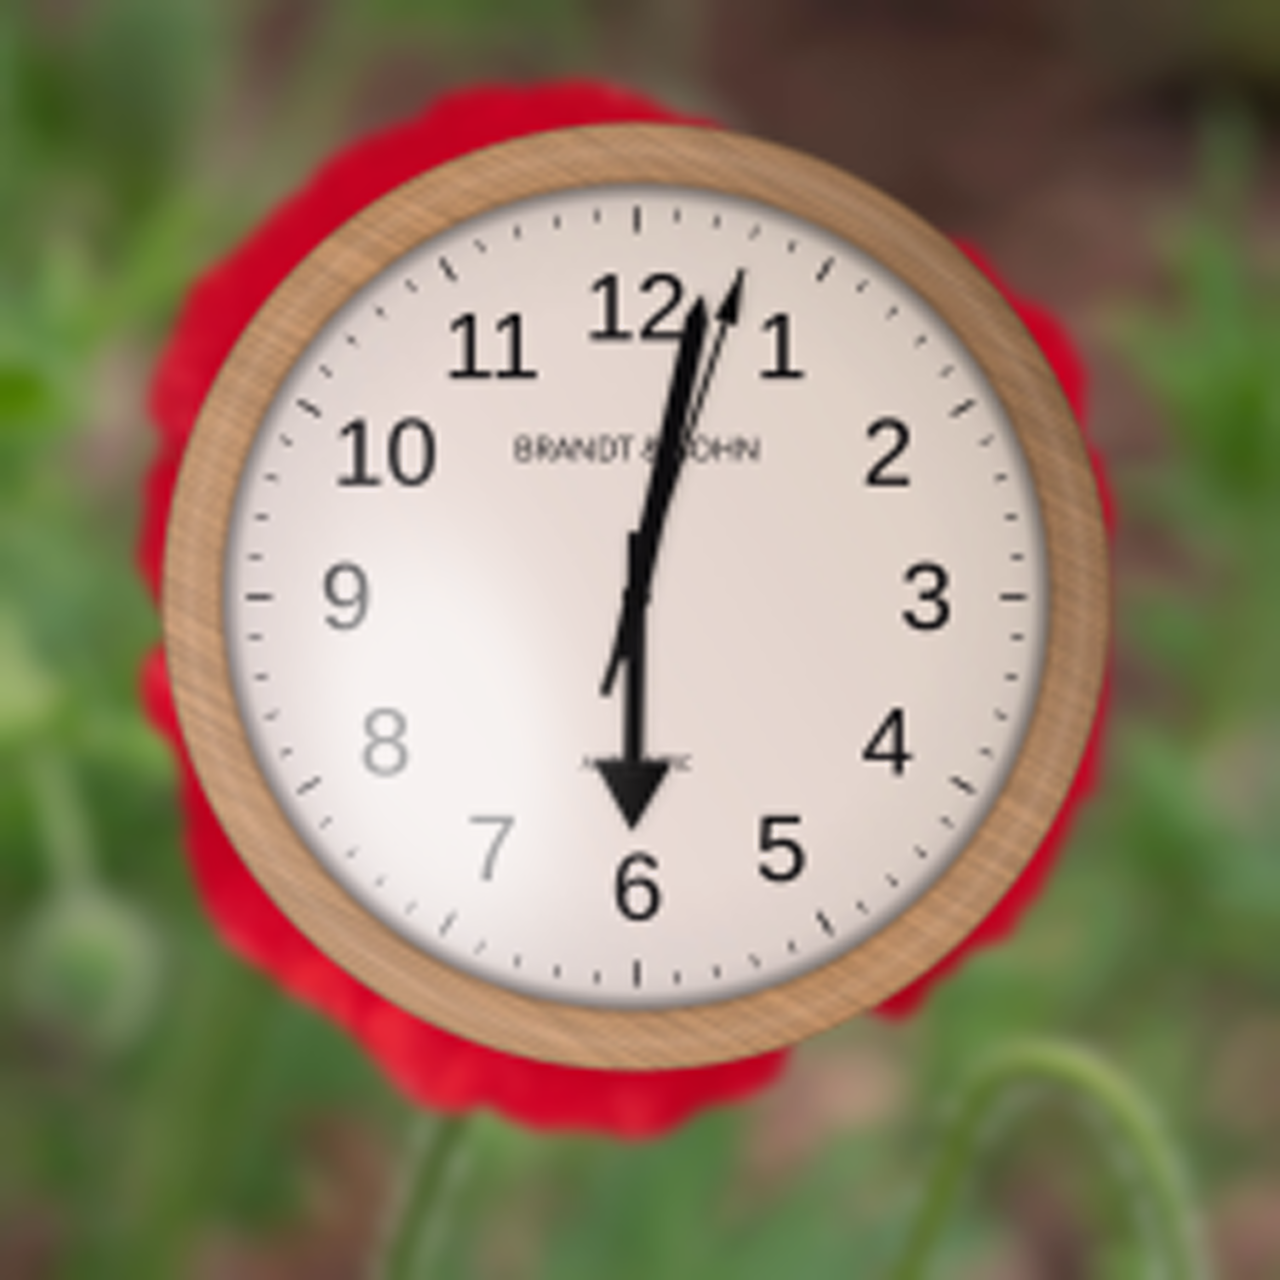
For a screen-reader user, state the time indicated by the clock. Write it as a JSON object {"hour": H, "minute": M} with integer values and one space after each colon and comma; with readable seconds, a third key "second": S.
{"hour": 6, "minute": 2, "second": 3}
